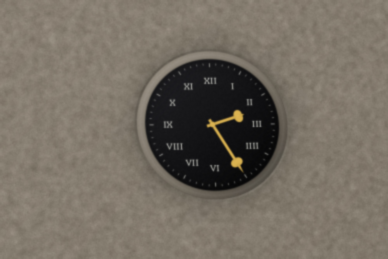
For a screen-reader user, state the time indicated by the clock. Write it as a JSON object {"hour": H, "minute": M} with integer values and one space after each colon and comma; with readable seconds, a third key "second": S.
{"hour": 2, "minute": 25}
